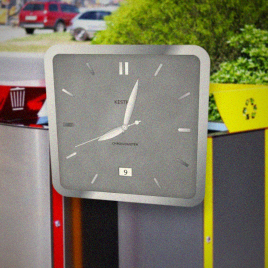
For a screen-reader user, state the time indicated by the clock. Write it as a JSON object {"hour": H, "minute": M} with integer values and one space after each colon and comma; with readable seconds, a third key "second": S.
{"hour": 8, "minute": 2, "second": 41}
